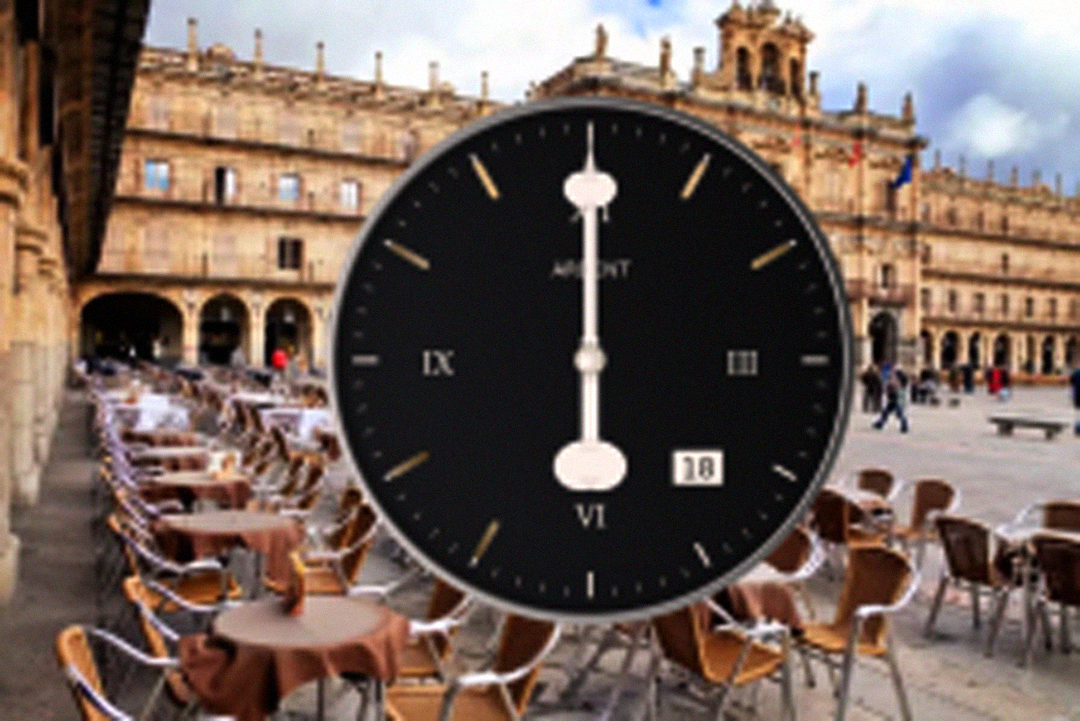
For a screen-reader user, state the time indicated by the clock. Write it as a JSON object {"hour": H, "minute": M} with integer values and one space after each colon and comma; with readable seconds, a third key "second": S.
{"hour": 6, "minute": 0}
